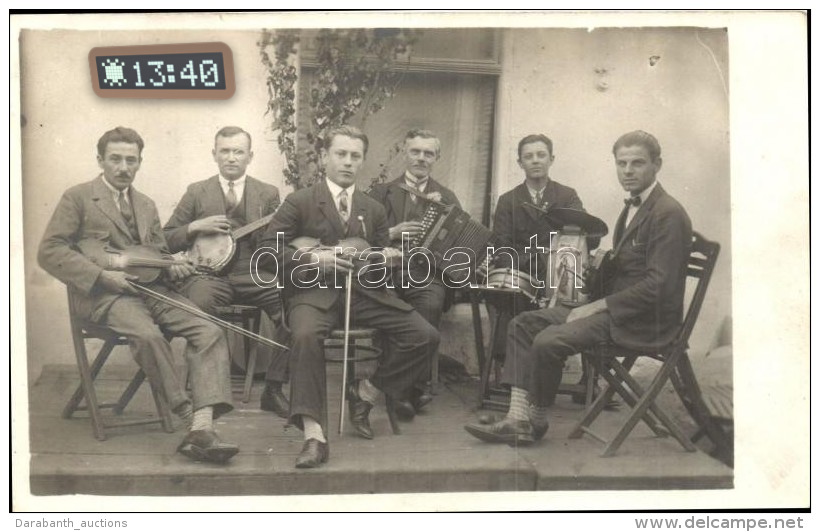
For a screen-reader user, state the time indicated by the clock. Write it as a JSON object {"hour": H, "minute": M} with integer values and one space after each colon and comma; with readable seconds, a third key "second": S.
{"hour": 13, "minute": 40}
